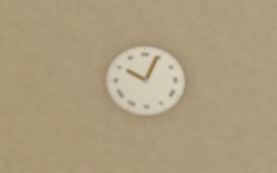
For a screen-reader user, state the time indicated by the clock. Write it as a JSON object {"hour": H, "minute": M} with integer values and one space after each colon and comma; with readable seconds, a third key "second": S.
{"hour": 10, "minute": 4}
